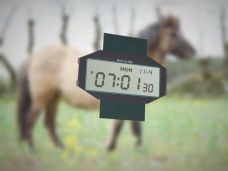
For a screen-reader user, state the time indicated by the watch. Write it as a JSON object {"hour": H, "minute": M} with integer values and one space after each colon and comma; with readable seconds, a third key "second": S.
{"hour": 7, "minute": 1, "second": 30}
